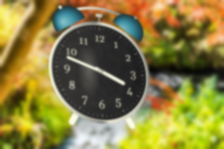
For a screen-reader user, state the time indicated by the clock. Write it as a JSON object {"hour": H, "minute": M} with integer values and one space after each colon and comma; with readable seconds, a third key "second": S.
{"hour": 3, "minute": 48}
